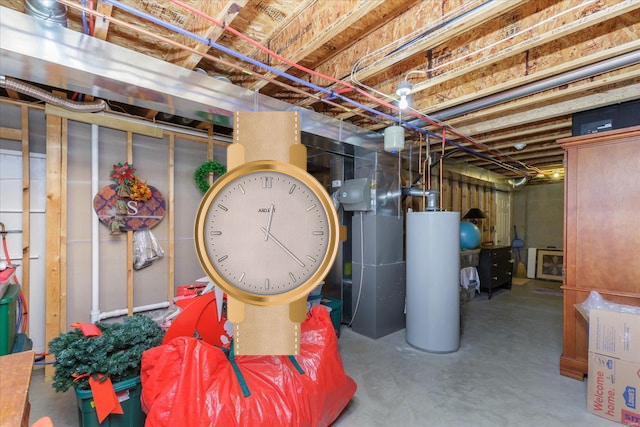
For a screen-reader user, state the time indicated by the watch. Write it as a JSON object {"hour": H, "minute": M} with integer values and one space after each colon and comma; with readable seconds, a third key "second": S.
{"hour": 12, "minute": 22}
